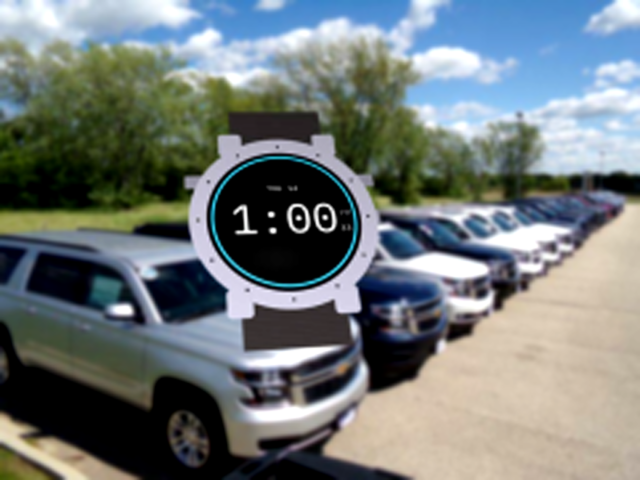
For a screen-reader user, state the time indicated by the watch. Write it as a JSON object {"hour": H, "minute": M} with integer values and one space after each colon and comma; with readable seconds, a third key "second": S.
{"hour": 1, "minute": 0}
